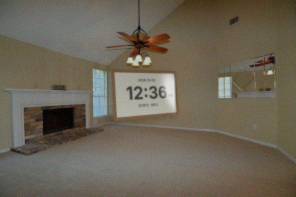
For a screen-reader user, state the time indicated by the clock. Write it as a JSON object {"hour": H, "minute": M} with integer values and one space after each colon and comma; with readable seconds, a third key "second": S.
{"hour": 12, "minute": 36}
